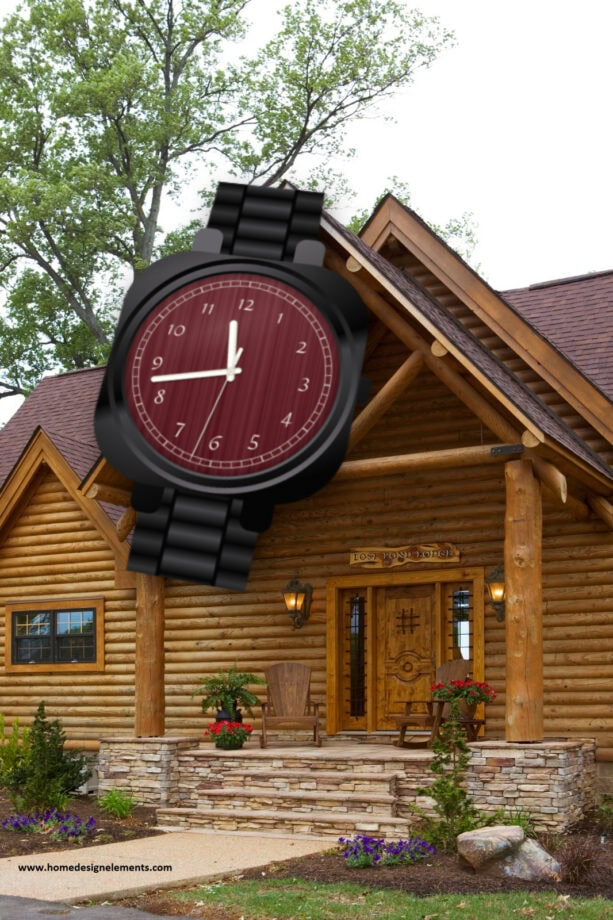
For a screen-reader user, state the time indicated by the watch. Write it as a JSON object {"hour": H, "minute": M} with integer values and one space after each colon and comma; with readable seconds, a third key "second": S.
{"hour": 11, "minute": 42, "second": 32}
